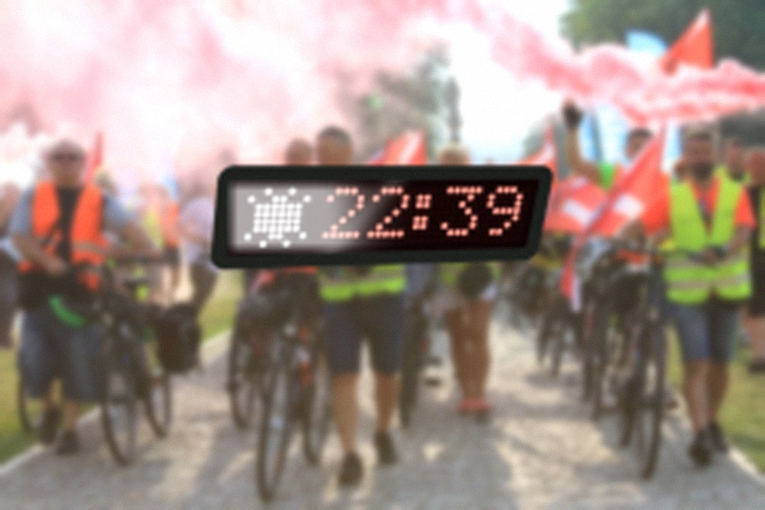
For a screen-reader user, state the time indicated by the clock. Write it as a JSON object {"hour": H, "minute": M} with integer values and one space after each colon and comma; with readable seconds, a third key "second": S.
{"hour": 22, "minute": 39}
